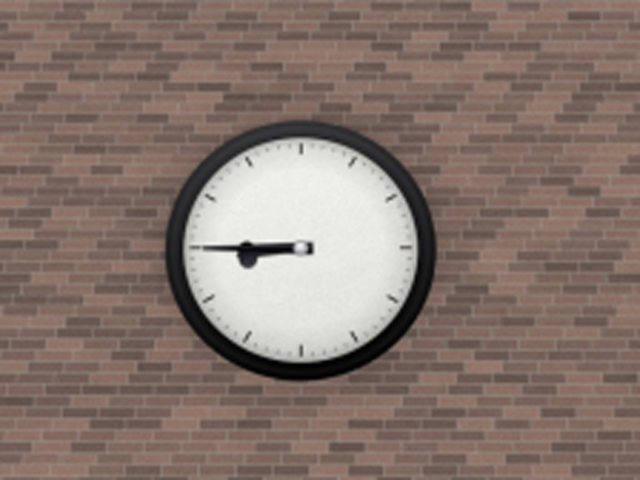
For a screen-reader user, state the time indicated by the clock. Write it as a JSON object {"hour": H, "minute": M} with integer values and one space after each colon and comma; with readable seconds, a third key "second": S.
{"hour": 8, "minute": 45}
